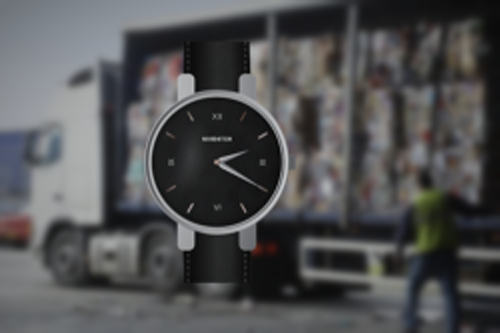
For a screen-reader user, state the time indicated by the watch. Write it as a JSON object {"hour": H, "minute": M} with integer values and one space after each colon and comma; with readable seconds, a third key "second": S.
{"hour": 2, "minute": 20}
